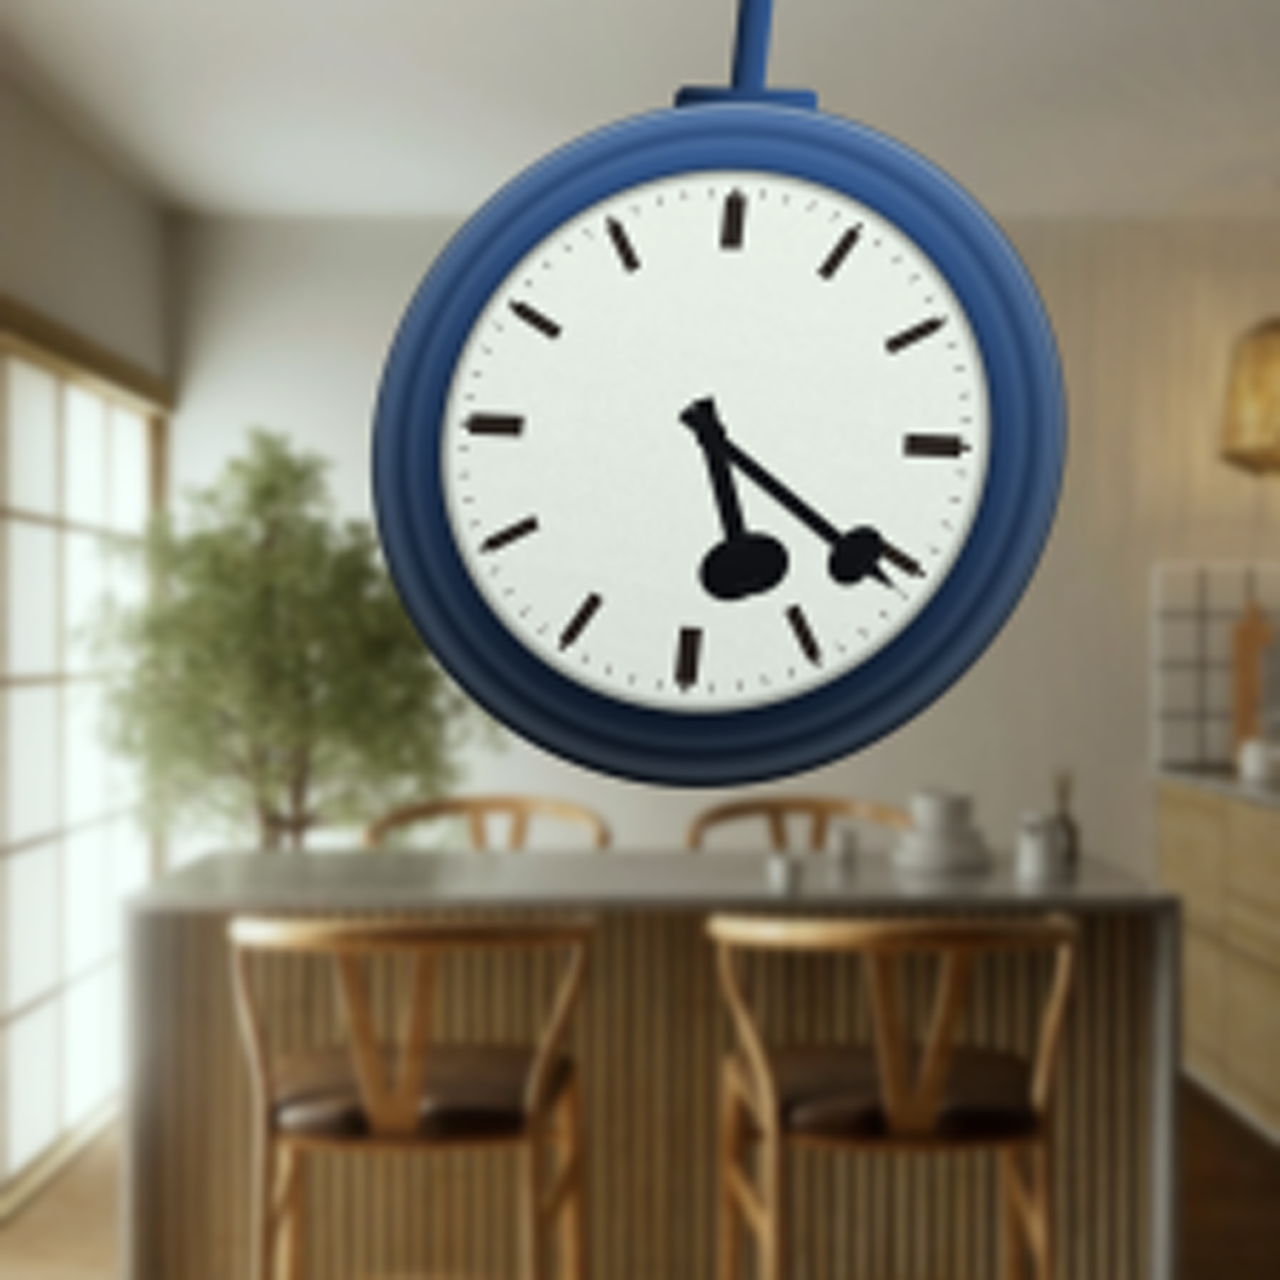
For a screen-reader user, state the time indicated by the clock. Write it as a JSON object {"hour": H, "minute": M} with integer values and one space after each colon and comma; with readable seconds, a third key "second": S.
{"hour": 5, "minute": 21}
